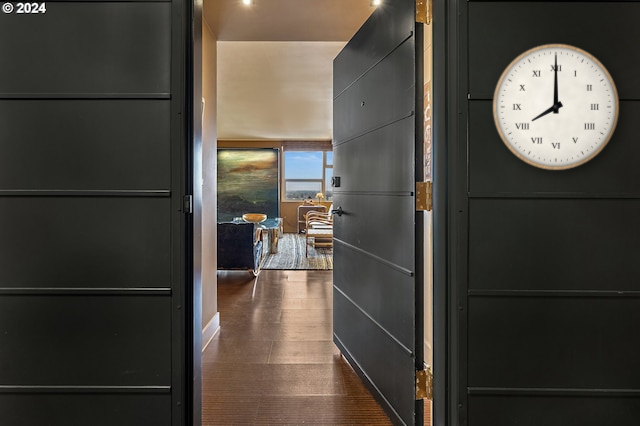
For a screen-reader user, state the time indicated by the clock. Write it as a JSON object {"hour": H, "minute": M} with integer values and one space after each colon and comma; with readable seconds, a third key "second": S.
{"hour": 8, "minute": 0}
